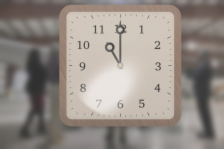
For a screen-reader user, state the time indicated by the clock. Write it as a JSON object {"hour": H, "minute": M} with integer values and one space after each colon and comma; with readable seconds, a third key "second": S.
{"hour": 11, "minute": 0}
